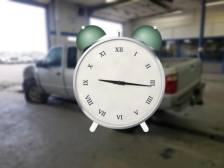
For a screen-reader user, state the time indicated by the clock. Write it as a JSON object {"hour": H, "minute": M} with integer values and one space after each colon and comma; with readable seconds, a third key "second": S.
{"hour": 9, "minute": 16}
